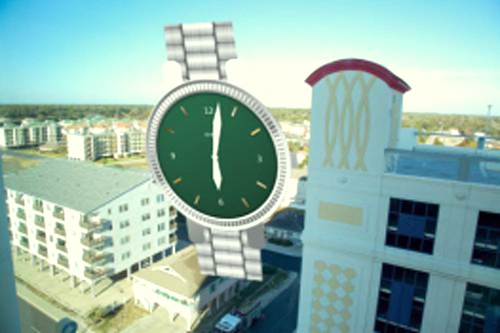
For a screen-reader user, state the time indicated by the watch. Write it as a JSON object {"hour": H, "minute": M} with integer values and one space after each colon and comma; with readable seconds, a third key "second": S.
{"hour": 6, "minute": 2}
